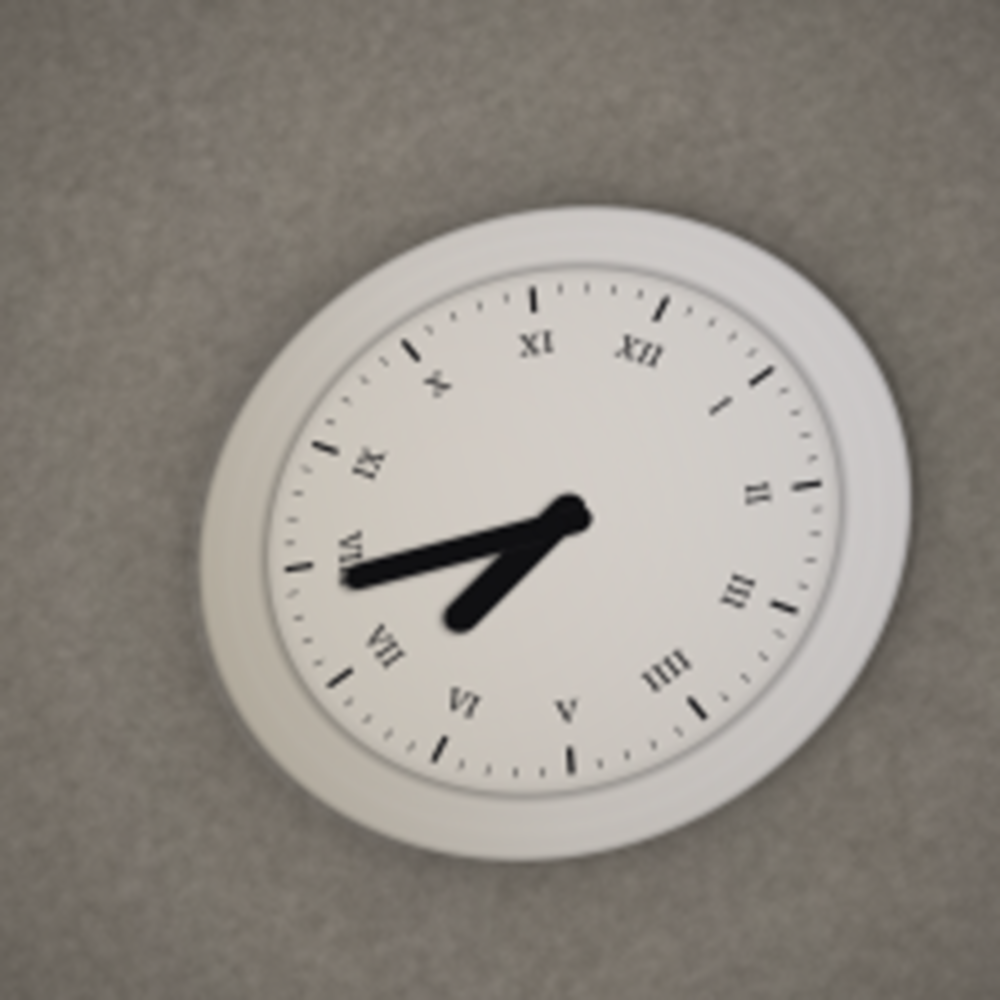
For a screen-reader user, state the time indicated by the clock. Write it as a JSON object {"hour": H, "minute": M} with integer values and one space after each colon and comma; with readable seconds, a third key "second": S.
{"hour": 6, "minute": 39}
